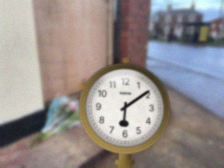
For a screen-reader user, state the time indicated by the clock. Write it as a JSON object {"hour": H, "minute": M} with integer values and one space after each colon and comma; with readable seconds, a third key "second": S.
{"hour": 6, "minute": 9}
